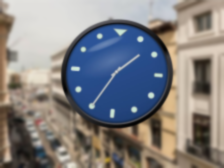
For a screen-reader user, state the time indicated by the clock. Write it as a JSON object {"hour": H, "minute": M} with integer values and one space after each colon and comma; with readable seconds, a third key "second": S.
{"hour": 1, "minute": 35}
